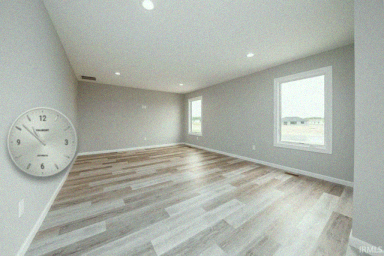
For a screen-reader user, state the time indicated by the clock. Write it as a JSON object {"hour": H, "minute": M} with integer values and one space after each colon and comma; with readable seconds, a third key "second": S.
{"hour": 10, "minute": 52}
